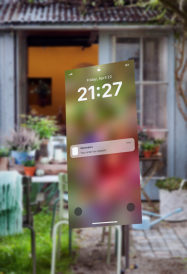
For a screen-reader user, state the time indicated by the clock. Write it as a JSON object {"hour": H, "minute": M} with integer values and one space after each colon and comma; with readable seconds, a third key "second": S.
{"hour": 21, "minute": 27}
